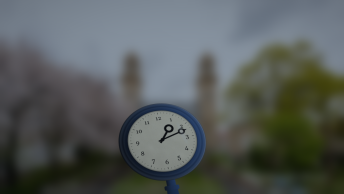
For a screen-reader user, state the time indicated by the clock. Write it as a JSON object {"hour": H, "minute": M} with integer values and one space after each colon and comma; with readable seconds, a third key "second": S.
{"hour": 1, "minute": 12}
